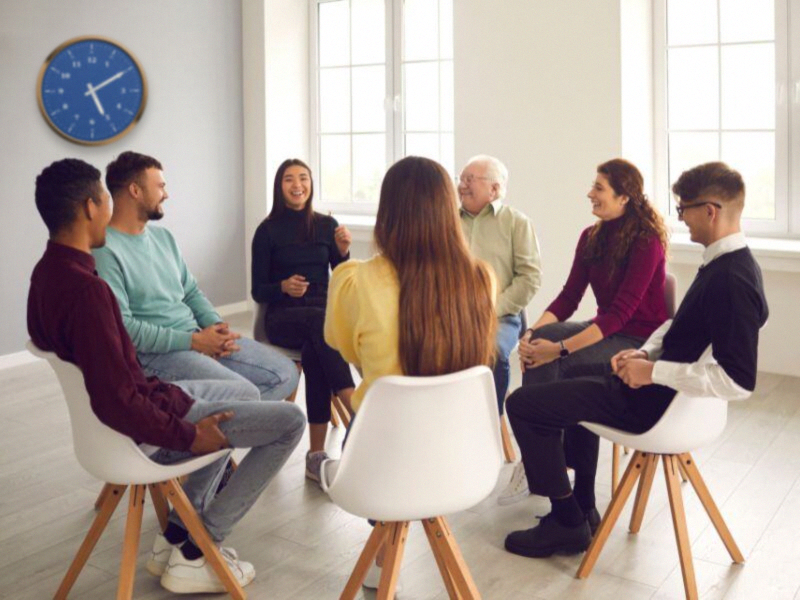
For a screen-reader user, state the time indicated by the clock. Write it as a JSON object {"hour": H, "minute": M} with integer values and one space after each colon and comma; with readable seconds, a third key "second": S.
{"hour": 5, "minute": 10}
